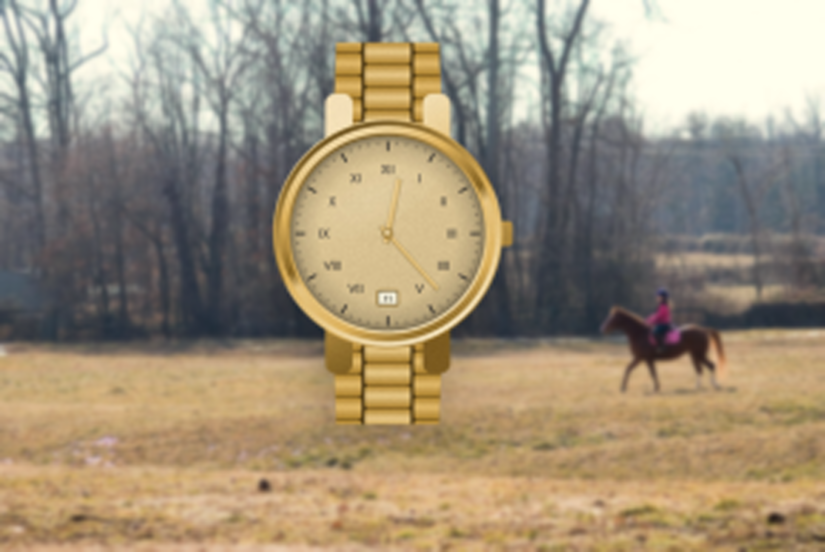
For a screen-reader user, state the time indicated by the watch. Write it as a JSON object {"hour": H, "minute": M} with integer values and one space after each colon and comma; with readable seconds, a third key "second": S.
{"hour": 12, "minute": 23}
